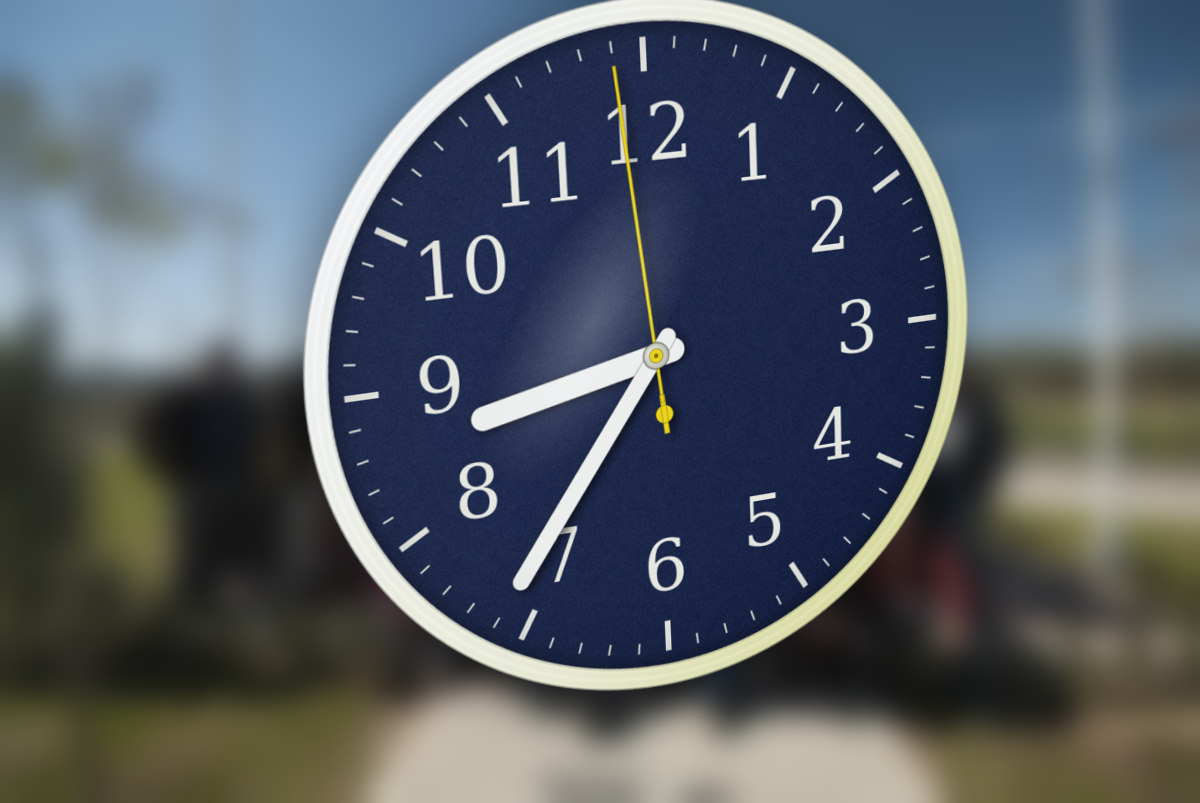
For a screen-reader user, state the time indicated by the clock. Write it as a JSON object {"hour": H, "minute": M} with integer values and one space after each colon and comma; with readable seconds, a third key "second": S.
{"hour": 8, "minute": 35, "second": 59}
